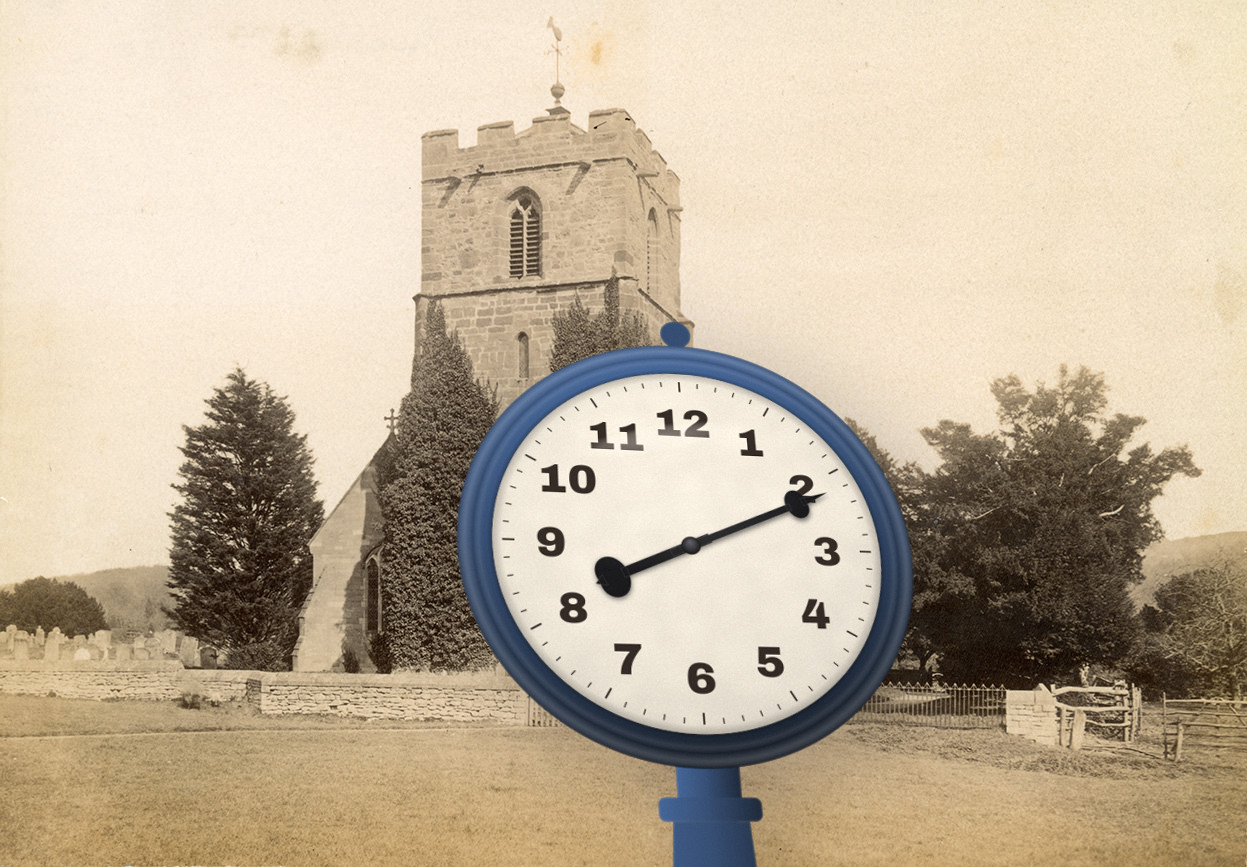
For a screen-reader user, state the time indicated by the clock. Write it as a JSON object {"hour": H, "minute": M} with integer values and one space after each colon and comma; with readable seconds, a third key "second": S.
{"hour": 8, "minute": 11}
